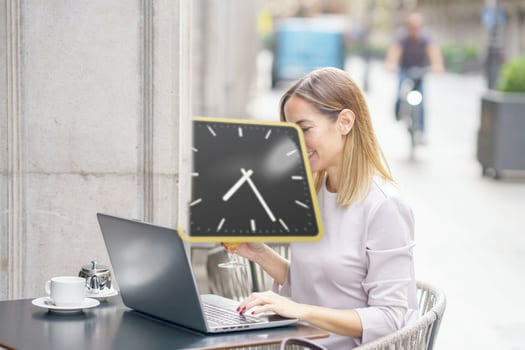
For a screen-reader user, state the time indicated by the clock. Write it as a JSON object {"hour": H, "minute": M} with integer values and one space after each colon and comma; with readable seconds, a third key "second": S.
{"hour": 7, "minute": 26}
